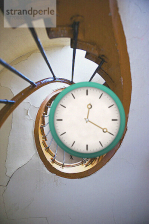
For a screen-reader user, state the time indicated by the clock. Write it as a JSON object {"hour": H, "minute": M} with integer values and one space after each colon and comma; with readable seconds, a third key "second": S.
{"hour": 12, "minute": 20}
